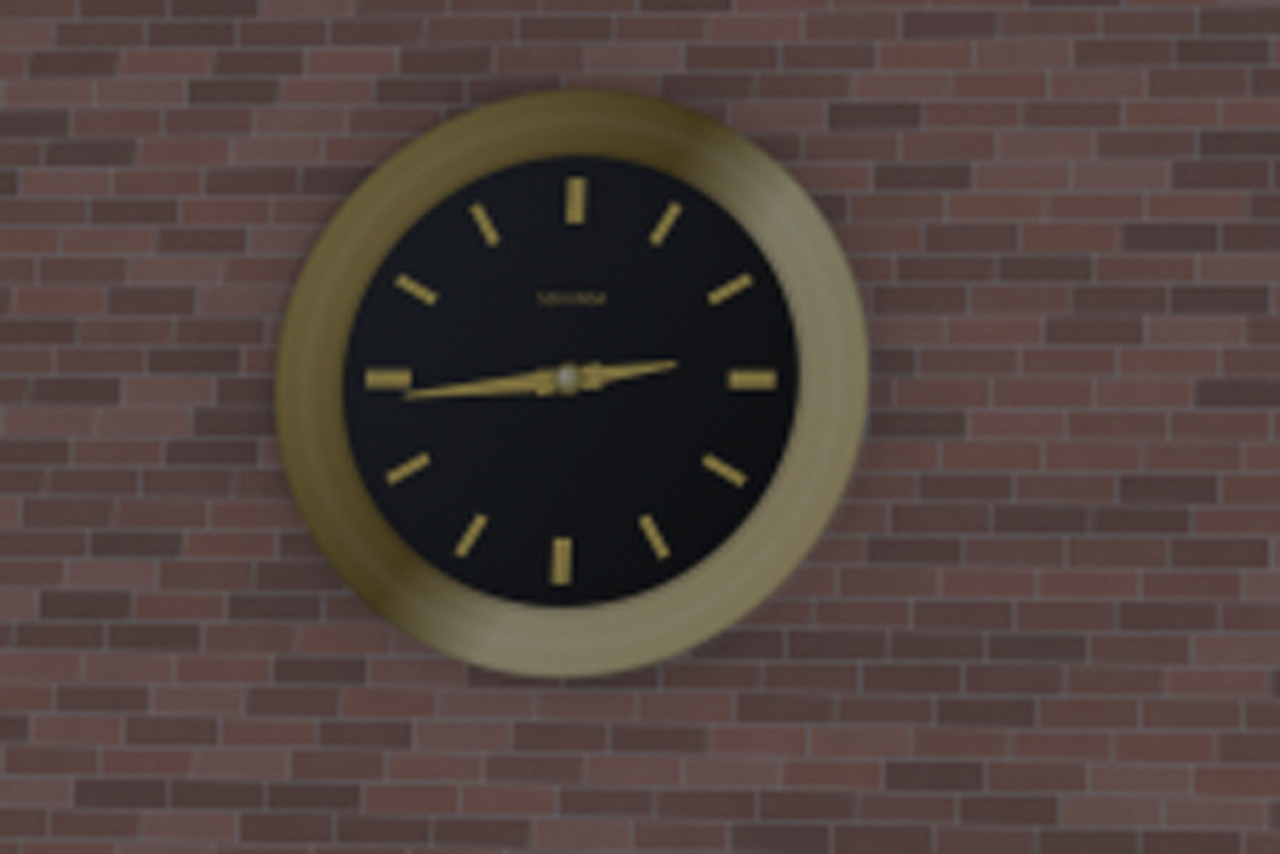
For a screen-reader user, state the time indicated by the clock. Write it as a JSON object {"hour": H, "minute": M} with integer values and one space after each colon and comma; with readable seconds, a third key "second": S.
{"hour": 2, "minute": 44}
